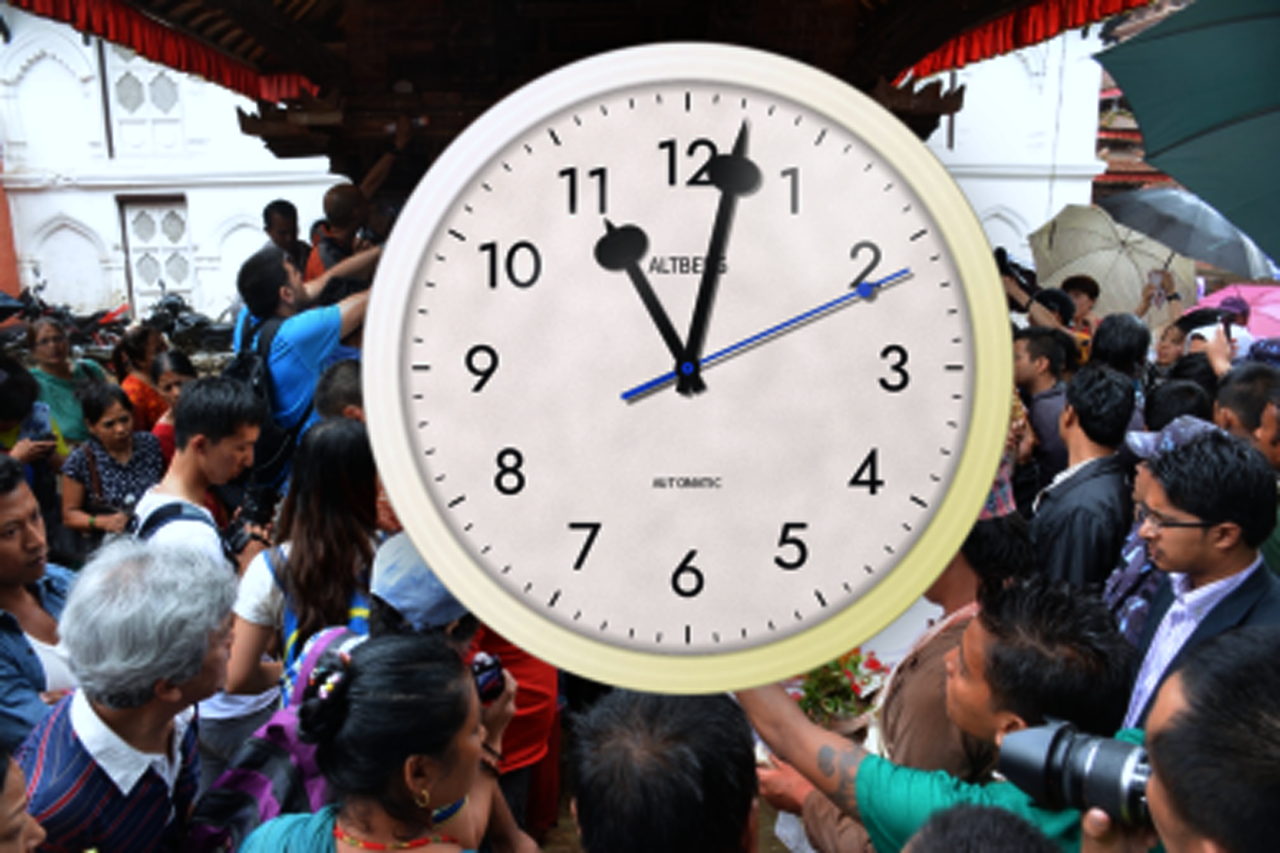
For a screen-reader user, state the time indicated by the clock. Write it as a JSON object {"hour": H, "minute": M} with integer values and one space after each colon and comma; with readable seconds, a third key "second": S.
{"hour": 11, "minute": 2, "second": 11}
